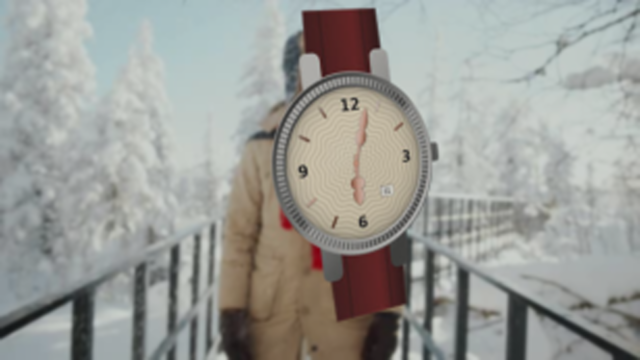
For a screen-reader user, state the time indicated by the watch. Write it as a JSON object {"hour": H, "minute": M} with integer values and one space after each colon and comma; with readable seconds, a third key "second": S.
{"hour": 6, "minute": 3}
